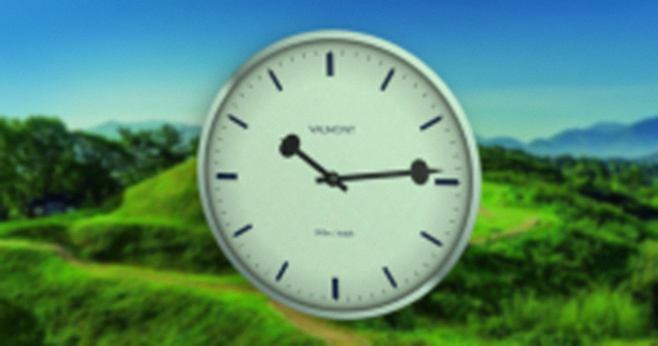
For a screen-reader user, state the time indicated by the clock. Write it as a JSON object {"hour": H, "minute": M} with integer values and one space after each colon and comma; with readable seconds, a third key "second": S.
{"hour": 10, "minute": 14}
